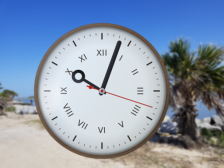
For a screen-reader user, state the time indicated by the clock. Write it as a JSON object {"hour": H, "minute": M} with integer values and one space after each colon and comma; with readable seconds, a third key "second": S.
{"hour": 10, "minute": 3, "second": 18}
